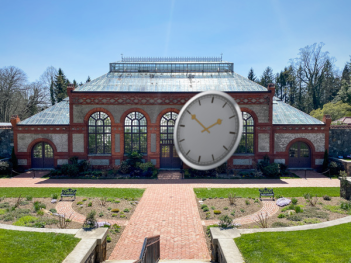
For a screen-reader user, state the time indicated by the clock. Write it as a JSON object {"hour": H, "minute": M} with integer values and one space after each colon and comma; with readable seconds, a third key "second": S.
{"hour": 1, "minute": 50}
